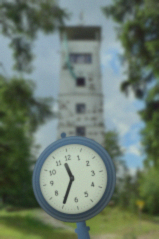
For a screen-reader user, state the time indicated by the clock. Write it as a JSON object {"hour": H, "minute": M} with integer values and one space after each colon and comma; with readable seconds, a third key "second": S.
{"hour": 11, "minute": 35}
